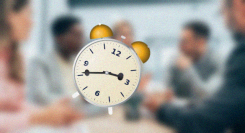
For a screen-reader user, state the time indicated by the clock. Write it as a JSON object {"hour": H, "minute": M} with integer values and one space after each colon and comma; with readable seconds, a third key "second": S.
{"hour": 2, "minute": 41}
